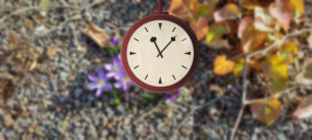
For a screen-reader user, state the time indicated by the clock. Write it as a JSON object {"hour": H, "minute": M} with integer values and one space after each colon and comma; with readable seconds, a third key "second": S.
{"hour": 11, "minute": 7}
